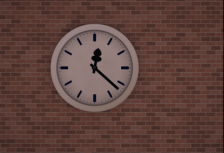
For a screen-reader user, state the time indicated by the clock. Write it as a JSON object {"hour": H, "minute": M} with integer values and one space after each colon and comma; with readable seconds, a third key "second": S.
{"hour": 12, "minute": 22}
